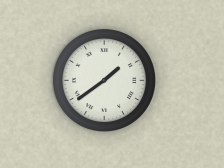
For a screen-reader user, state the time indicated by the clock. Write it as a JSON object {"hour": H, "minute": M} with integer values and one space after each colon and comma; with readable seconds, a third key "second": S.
{"hour": 1, "minute": 39}
